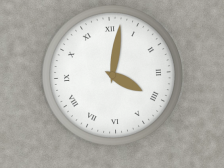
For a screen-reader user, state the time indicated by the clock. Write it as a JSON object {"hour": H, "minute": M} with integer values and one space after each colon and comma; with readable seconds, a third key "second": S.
{"hour": 4, "minute": 2}
